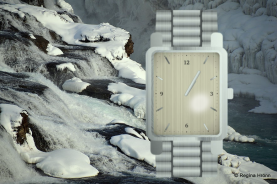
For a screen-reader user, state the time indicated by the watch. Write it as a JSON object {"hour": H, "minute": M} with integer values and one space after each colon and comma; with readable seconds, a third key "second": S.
{"hour": 1, "minute": 5}
